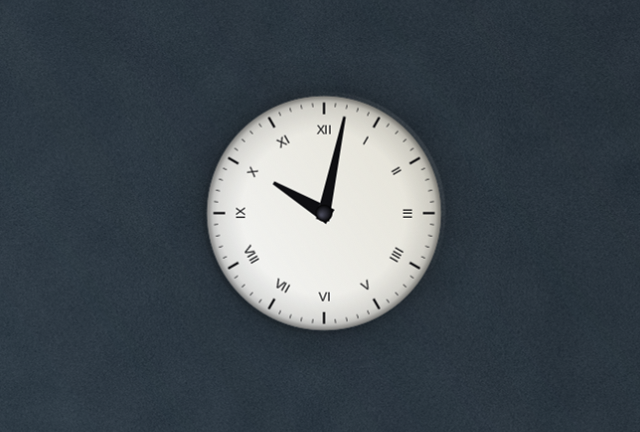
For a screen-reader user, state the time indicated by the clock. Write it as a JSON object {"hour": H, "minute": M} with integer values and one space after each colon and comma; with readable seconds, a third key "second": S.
{"hour": 10, "minute": 2}
